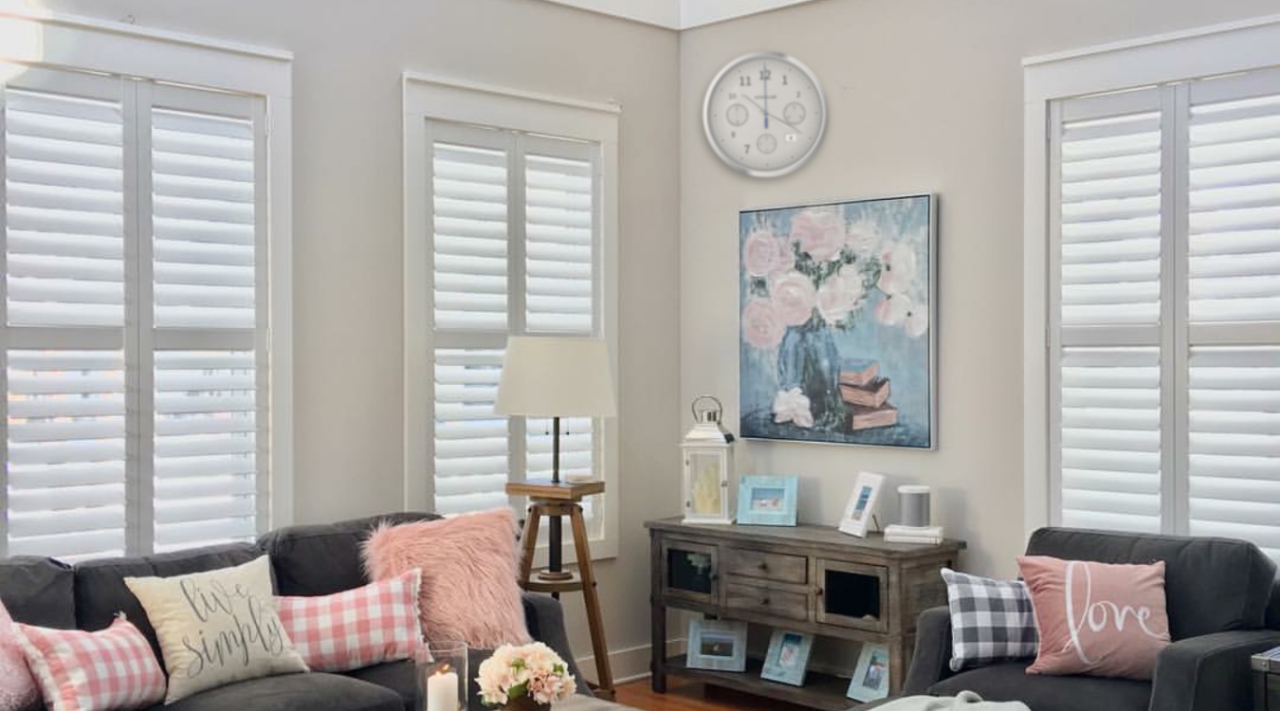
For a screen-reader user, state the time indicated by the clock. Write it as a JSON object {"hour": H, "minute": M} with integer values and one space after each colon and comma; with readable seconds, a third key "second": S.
{"hour": 10, "minute": 20}
